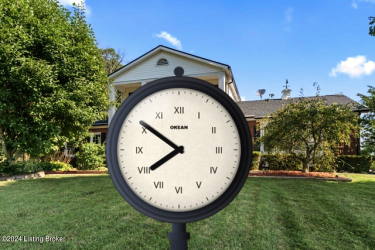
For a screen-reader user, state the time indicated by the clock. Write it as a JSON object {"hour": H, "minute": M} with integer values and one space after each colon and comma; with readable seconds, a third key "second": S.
{"hour": 7, "minute": 51}
